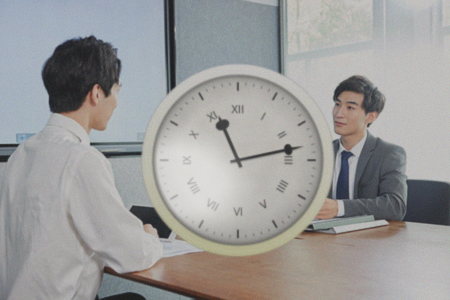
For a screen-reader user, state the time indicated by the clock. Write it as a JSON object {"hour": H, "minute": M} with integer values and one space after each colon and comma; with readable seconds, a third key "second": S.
{"hour": 11, "minute": 13}
